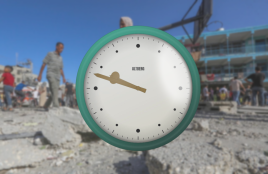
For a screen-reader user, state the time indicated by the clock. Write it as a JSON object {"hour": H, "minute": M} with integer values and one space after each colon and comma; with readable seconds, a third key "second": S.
{"hour": 9, "minute": 48}
